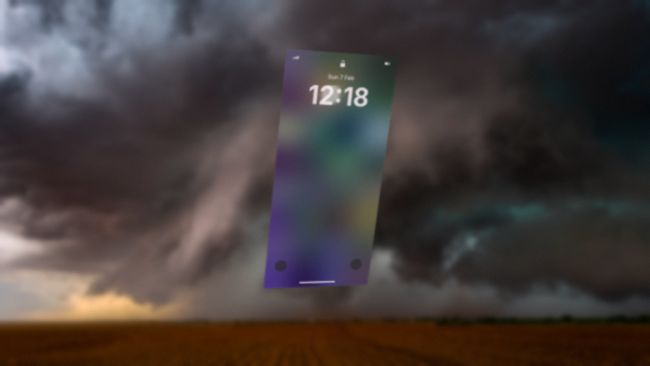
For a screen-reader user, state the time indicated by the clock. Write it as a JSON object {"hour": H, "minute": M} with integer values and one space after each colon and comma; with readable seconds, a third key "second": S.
{"hour": 12, "minute": 18}
